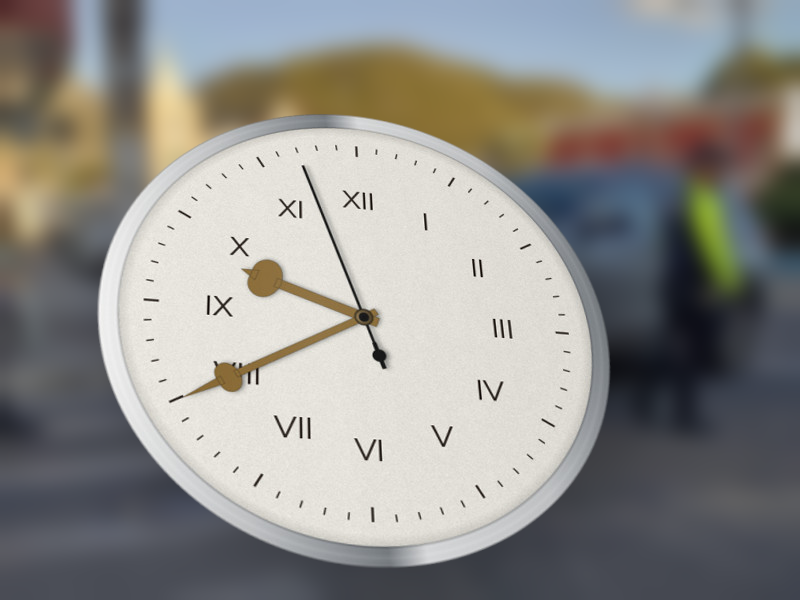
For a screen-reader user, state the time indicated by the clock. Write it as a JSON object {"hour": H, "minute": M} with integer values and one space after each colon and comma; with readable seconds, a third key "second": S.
{"hour": 9, "minute": 39, "second": 57}
